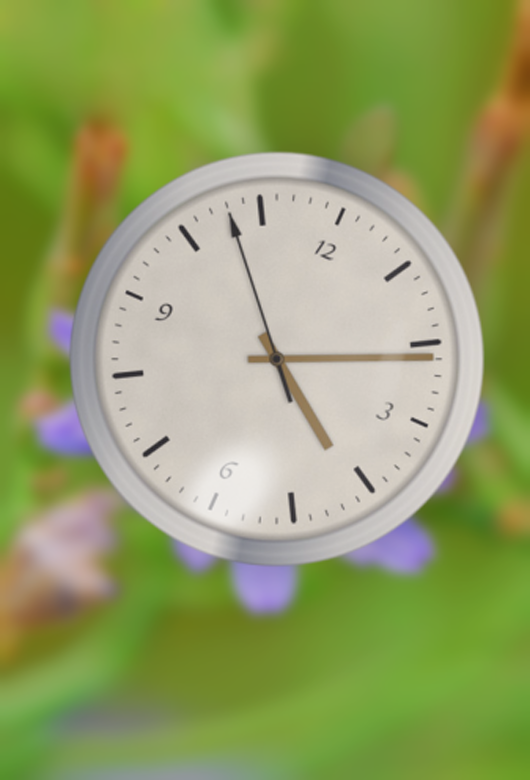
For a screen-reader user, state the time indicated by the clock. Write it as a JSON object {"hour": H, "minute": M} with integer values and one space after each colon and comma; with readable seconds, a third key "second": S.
{"hour": 4, "minute": 10, "second": 53}
